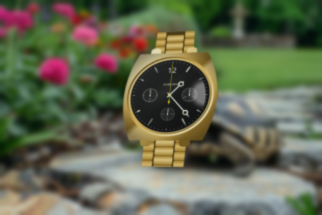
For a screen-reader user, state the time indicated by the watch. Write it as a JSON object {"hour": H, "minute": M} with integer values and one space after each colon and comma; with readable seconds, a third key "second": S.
{"hour": 1, "minute": 23}
